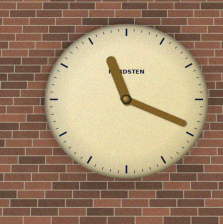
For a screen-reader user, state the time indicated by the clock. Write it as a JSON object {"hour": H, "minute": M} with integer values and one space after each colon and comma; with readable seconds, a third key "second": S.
{"hour": 11, "minute": 19}
